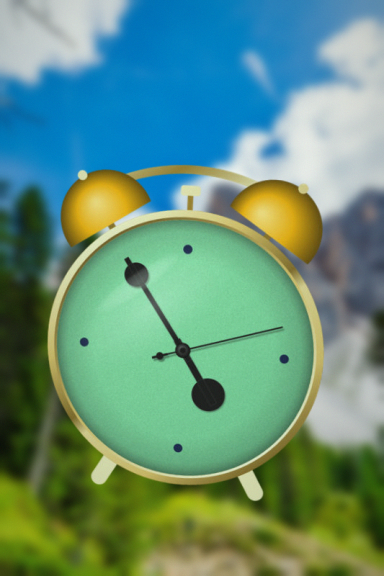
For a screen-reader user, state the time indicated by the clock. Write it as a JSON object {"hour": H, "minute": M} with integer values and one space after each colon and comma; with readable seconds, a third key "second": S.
{"hour": 4, "minute": 54, "second": 12}
